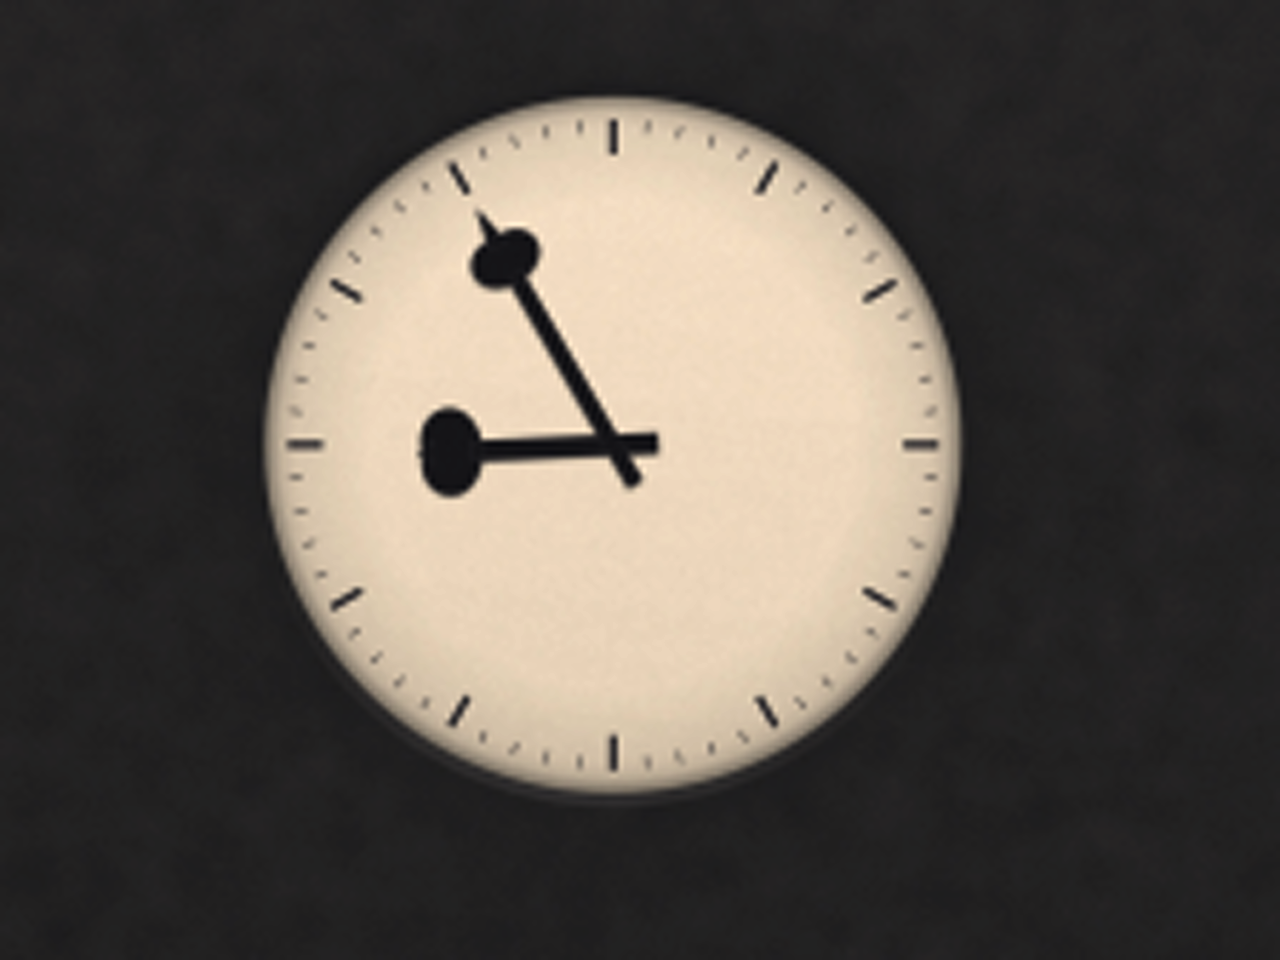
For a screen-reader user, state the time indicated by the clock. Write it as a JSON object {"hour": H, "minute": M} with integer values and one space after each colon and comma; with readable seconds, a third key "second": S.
{"hour": 8, "minute": 55}
